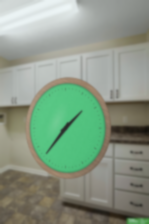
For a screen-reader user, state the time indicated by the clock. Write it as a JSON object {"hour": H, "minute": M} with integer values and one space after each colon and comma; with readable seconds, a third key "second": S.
{"hour": 1, "minute": 37}
